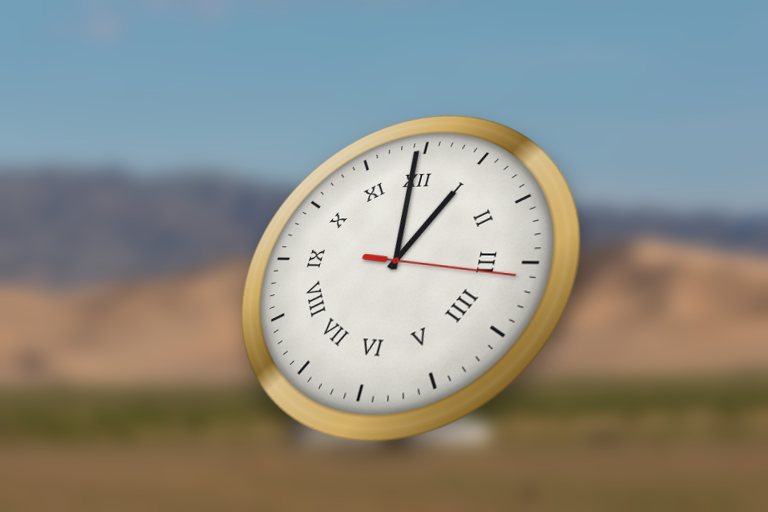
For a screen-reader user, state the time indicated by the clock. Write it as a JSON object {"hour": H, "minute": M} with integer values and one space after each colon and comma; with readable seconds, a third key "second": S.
{"hour": 12, "minute": 59, "second": 16}
